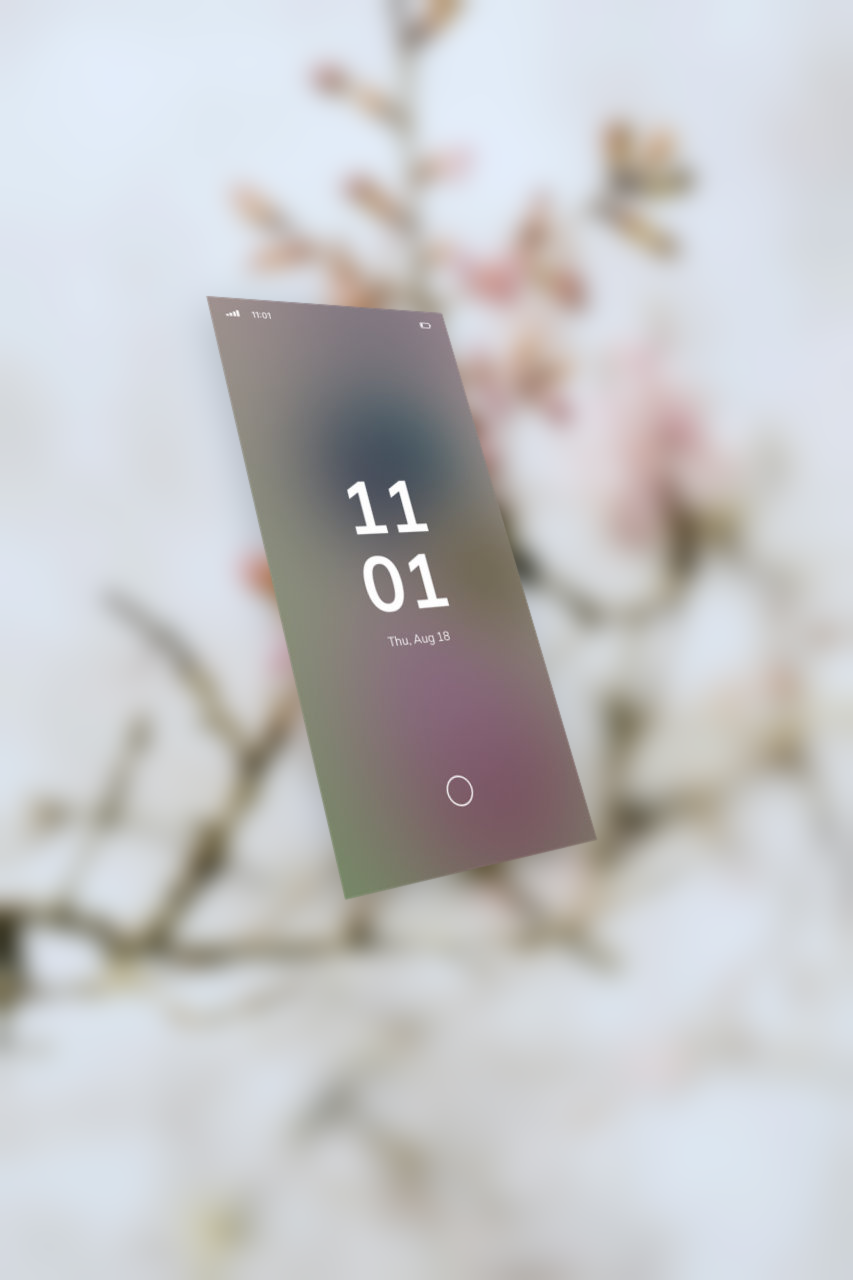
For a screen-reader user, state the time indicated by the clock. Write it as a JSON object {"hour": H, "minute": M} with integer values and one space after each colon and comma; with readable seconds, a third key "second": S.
{"hour": 11, "minute": 1}
